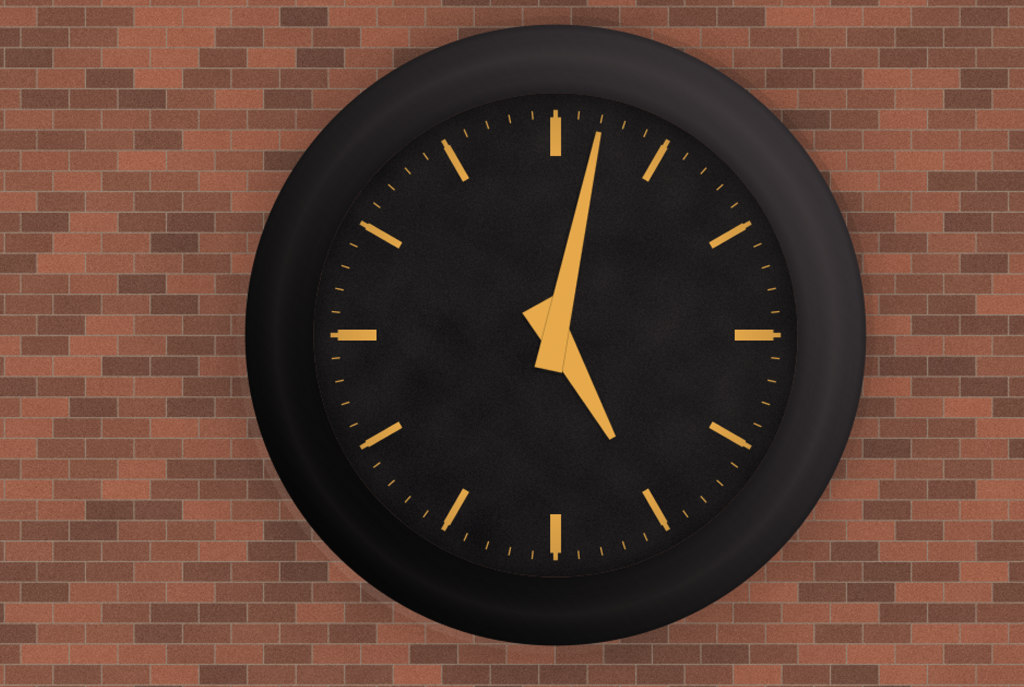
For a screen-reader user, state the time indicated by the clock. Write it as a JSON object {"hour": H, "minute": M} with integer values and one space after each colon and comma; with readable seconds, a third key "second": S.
{"hour": 5, "minute": 2}
